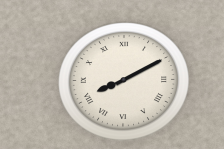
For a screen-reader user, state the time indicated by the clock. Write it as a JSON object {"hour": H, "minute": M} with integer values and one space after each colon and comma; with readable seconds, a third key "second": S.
{"hour": 8, "minute": 10}
